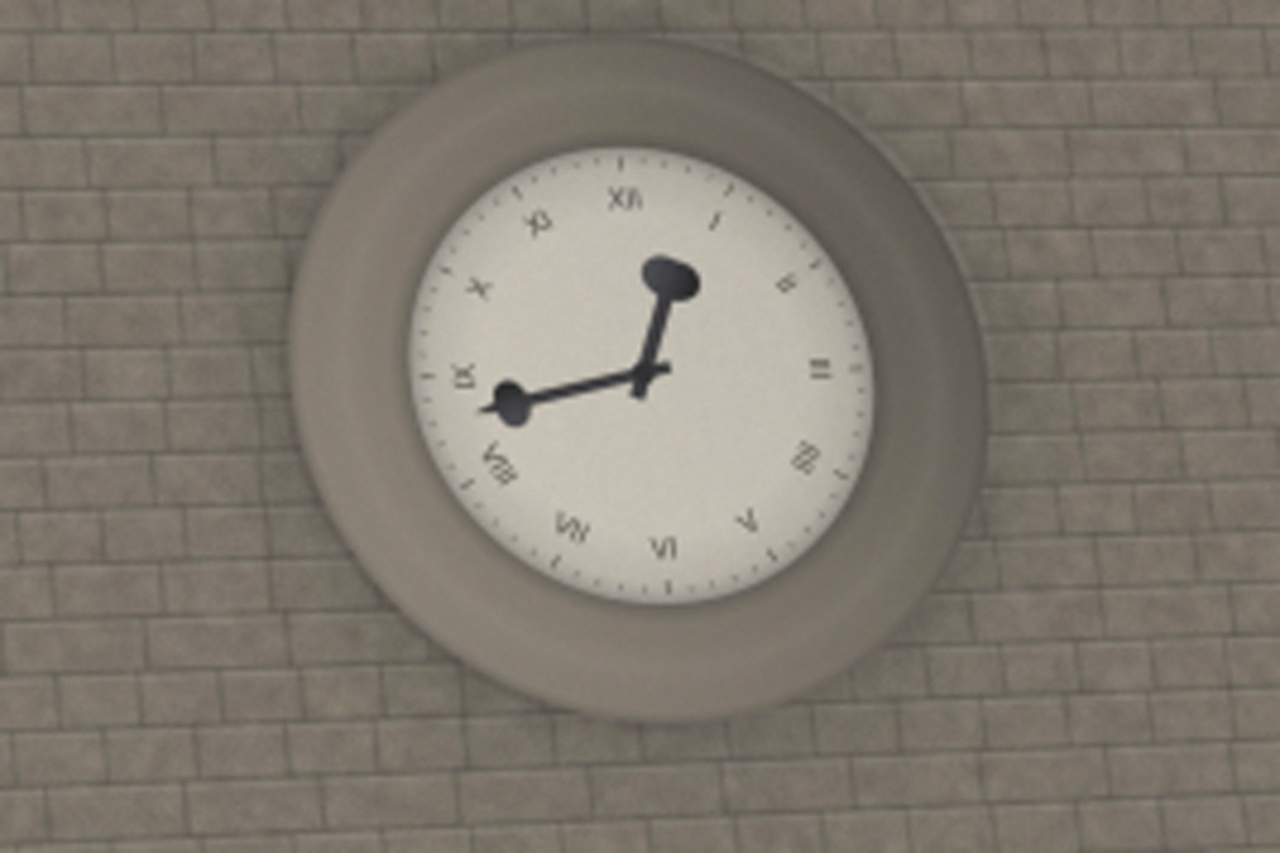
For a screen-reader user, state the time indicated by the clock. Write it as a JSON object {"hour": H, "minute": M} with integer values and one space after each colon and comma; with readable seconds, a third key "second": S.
{"hour": 12, "minute": 43}
